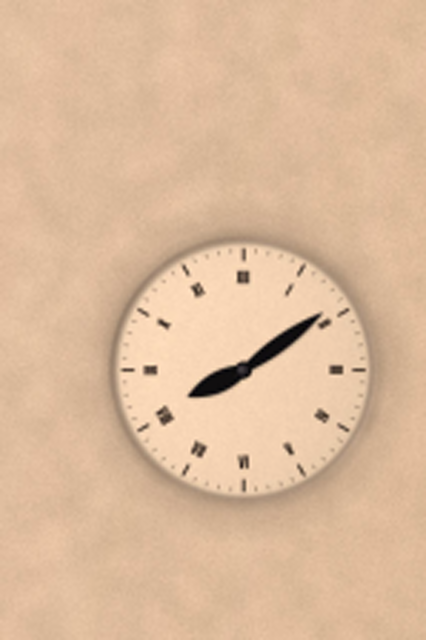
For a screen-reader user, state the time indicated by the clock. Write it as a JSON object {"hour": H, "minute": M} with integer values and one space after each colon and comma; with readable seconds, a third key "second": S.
{"hour": 8, "minute": 9}
